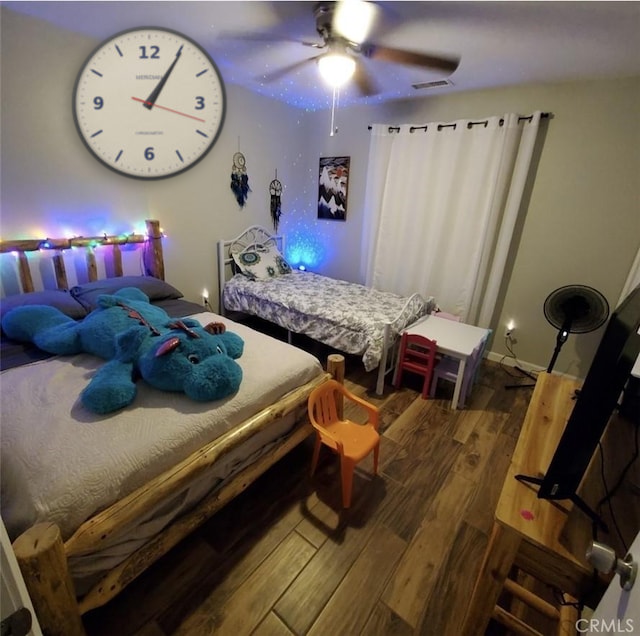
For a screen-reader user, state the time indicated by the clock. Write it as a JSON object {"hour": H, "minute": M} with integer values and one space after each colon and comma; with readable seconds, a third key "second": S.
{"hour": 1, "minute": 5, "second": 18}
